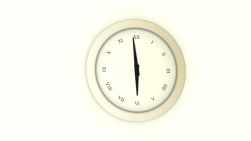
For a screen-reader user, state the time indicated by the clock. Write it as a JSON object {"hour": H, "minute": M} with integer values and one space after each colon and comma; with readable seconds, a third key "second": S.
{"hour": 5, "minute": 59}
